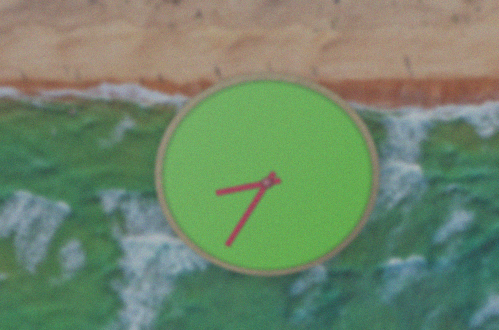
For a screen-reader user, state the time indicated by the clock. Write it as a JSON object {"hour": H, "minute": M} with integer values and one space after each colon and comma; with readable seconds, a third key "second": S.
{"hour": 8, "minute": 35}
